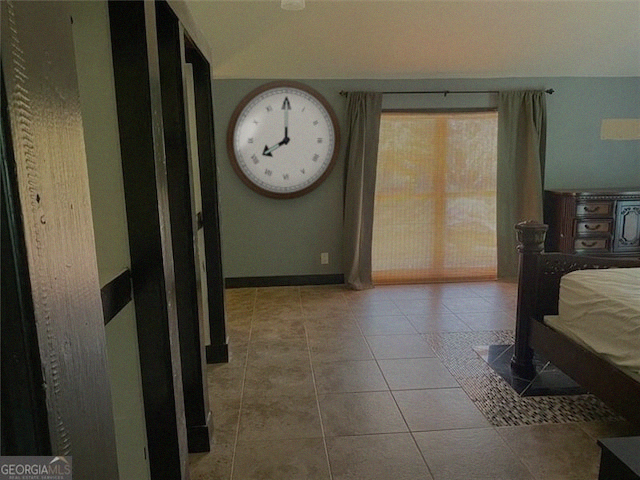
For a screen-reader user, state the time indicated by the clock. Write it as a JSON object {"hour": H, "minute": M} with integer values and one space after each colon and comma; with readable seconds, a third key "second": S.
{"hour": 8, "minute": 0}
